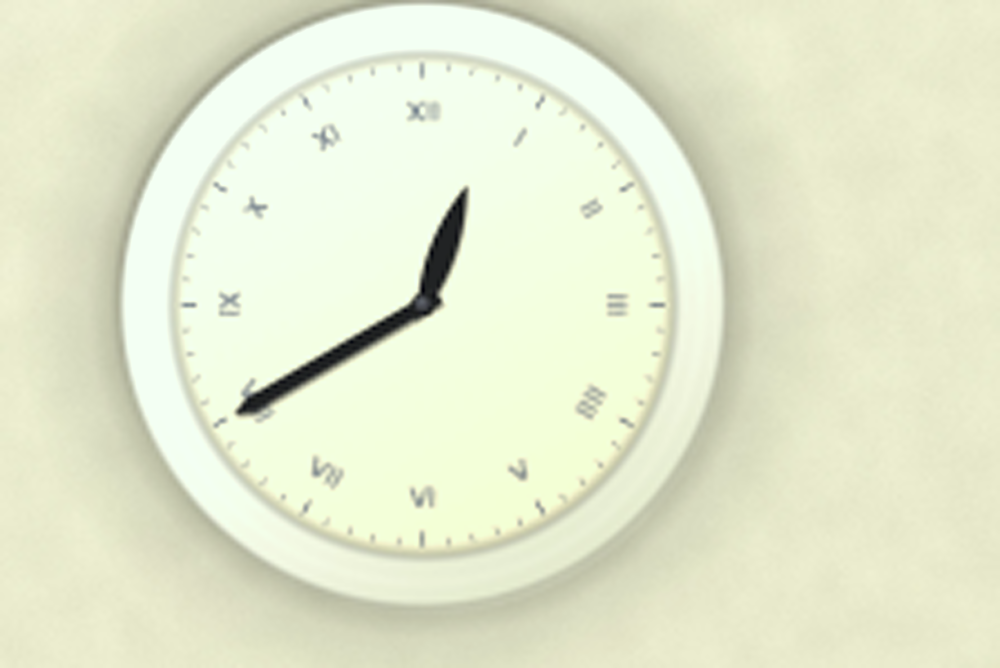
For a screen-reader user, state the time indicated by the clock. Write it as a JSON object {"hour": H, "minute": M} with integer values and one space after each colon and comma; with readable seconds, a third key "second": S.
{"hour": 12, "minute": 40}
